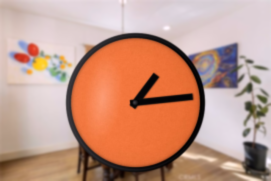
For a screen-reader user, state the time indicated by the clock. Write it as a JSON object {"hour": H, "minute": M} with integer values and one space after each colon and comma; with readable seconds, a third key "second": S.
{"hour": 1, "minute": 14}
